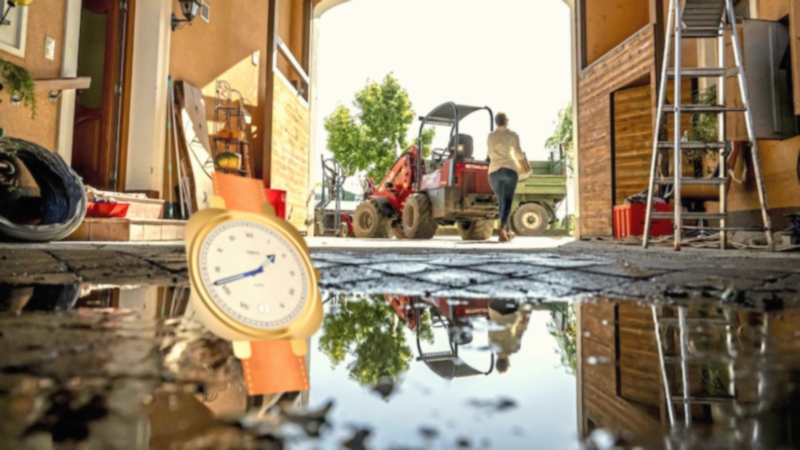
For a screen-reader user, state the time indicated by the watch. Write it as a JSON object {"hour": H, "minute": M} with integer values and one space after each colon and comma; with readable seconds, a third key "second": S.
{"hour": 1, "minute": 42}
